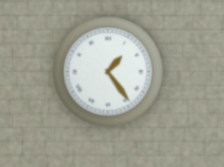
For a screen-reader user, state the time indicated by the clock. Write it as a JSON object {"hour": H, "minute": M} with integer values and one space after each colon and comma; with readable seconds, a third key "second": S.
{"hour": 1, "minute": 24}
